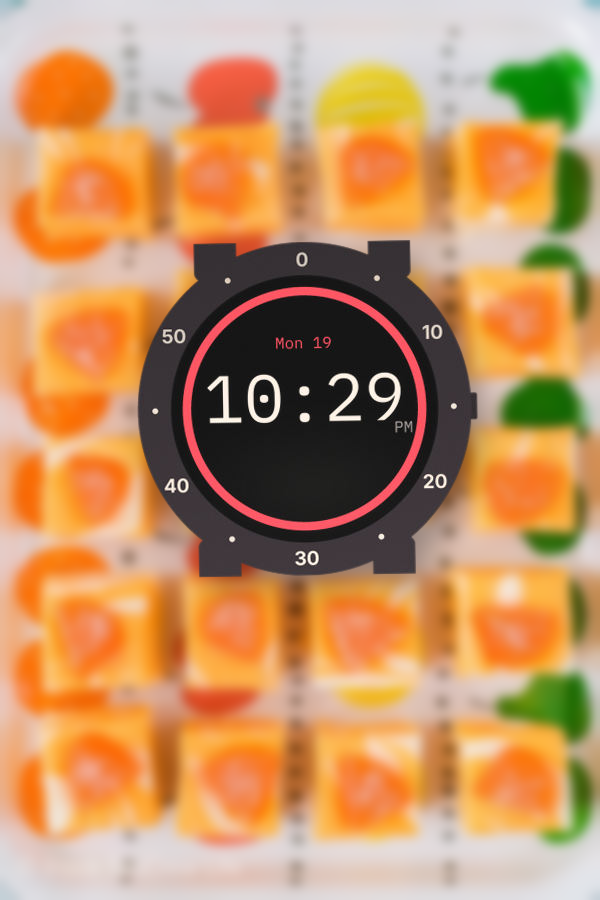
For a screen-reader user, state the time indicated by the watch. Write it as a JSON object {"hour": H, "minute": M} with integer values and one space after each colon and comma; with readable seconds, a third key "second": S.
{"hour": 10, "minute": 29}
